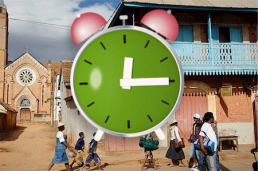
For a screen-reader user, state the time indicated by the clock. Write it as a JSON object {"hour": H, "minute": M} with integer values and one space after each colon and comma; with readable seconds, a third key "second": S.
{"hour": 12, "minute": 15}
